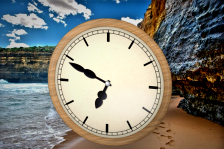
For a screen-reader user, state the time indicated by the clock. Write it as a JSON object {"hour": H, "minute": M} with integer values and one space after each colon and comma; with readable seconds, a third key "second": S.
{"hour": 6, "minute": 49}
